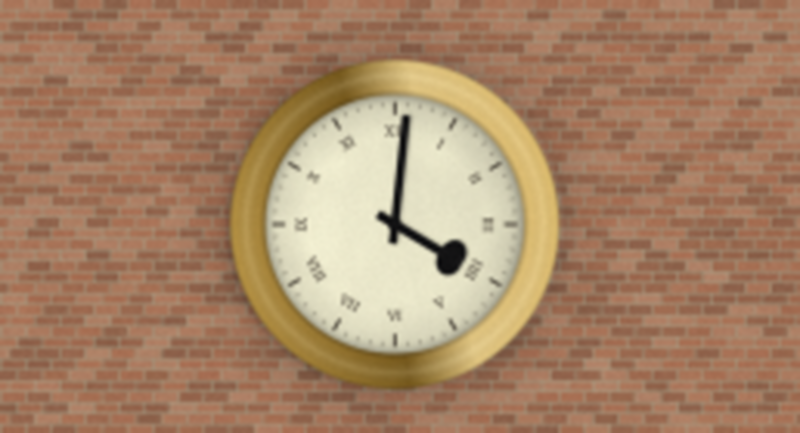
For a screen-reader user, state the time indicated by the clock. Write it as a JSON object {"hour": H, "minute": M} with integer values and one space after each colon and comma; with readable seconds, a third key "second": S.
{"hour": 4, "minute": 1}
